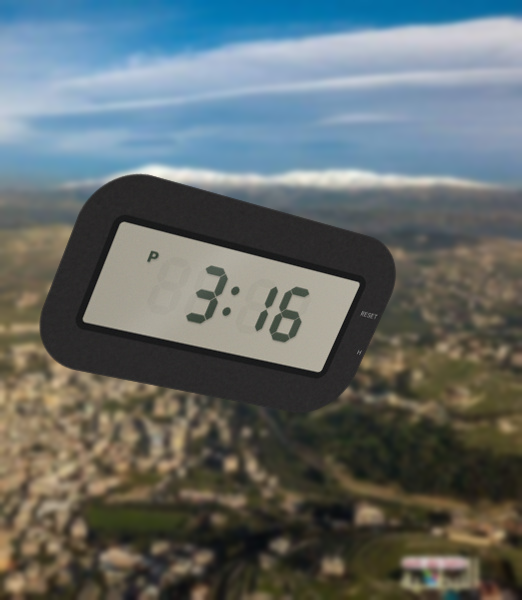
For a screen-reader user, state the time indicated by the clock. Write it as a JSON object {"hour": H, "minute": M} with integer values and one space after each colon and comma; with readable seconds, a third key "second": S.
{"hour": 3, "minute": 16}
